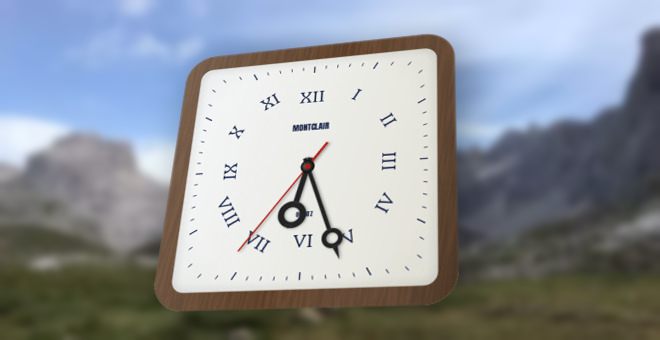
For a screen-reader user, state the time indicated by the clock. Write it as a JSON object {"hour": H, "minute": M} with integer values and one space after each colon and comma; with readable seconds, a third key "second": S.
{"hour": 6, "minute": 26, "second": 36}
